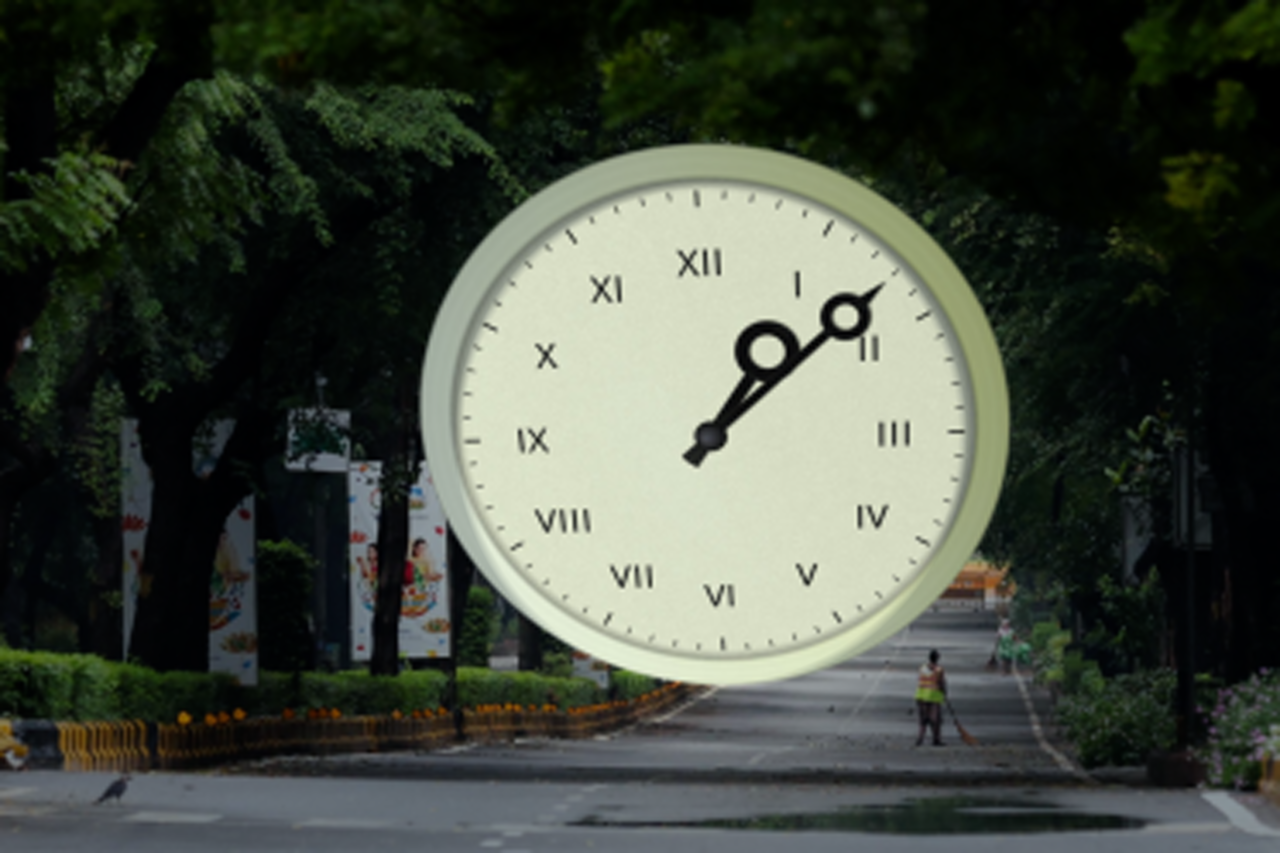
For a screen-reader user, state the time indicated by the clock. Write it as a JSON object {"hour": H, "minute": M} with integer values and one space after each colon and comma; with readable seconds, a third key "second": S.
{"hour": 1, "minute": 8}
